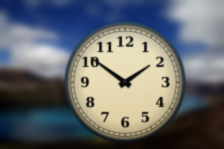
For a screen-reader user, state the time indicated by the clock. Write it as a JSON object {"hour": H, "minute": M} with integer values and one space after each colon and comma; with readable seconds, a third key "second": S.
{"hour": 1, "minute": 51}
